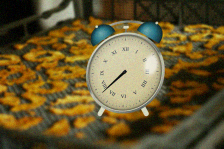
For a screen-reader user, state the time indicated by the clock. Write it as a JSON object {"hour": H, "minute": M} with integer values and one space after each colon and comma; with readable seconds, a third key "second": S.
{"hour": 7, "minute": 38}
